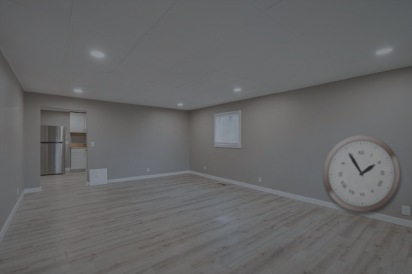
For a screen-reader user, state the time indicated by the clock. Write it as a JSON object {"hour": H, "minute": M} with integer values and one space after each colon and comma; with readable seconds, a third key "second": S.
{"hour": 1, "minute": 55}
